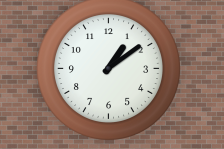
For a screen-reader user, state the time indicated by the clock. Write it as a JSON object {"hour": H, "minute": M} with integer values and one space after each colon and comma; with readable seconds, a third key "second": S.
{"hour": 1, "minute": 9}
